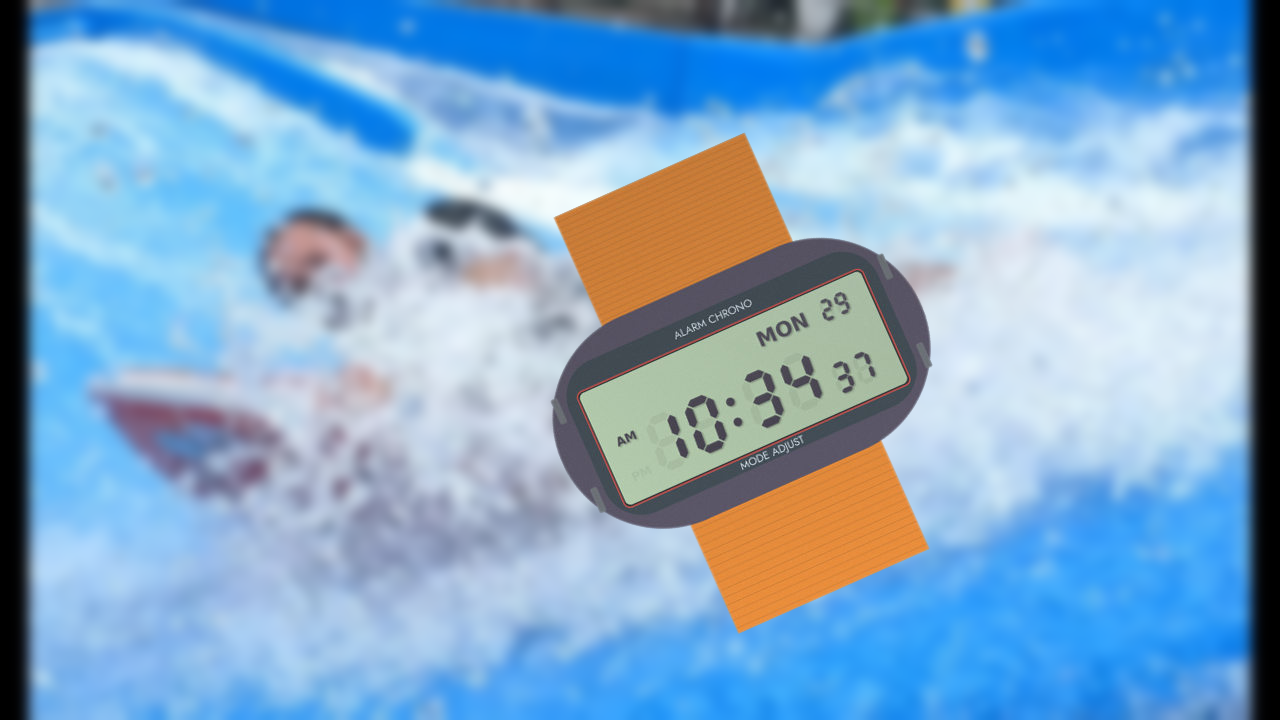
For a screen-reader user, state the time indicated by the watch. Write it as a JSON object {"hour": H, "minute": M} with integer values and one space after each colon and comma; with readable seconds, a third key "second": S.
{"hour": 10, "minute": 34, "second": 37}
